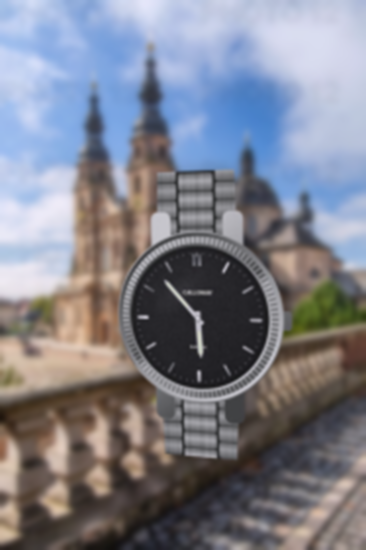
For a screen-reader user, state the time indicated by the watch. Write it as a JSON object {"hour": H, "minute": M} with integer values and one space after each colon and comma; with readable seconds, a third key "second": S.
{"hour": 5, "minute": 53}
